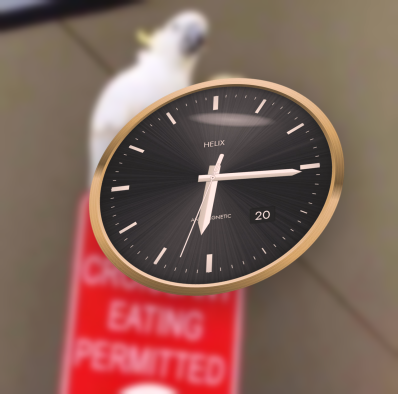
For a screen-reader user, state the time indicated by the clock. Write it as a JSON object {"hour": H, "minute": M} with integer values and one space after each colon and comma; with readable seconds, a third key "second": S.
{"hour": 6, "minute": 15, "second": 33}
